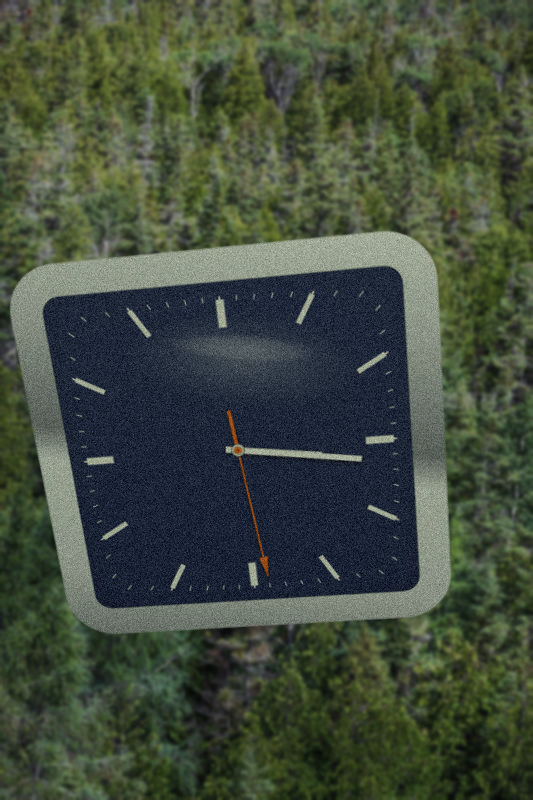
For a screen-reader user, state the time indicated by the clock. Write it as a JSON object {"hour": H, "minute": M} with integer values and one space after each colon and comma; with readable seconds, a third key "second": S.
{"hour": 3, "minute": 16, "second": 29}
